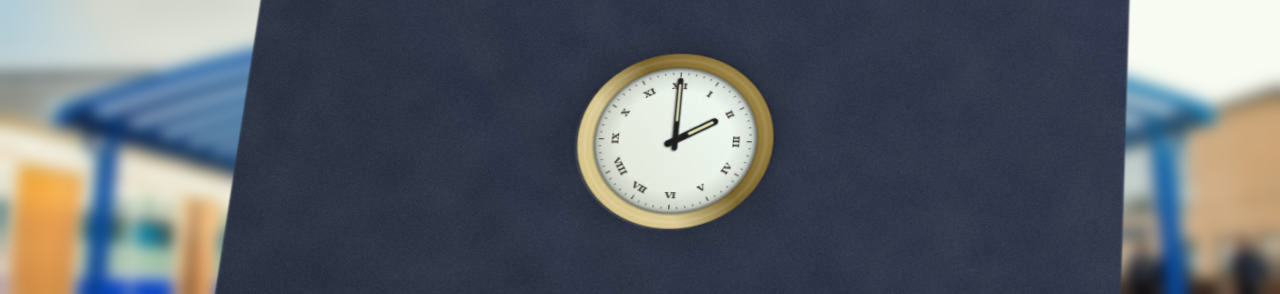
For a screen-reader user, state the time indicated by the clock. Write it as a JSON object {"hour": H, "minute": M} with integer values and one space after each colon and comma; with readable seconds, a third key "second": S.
{"hour": 2, "minute": 0}
